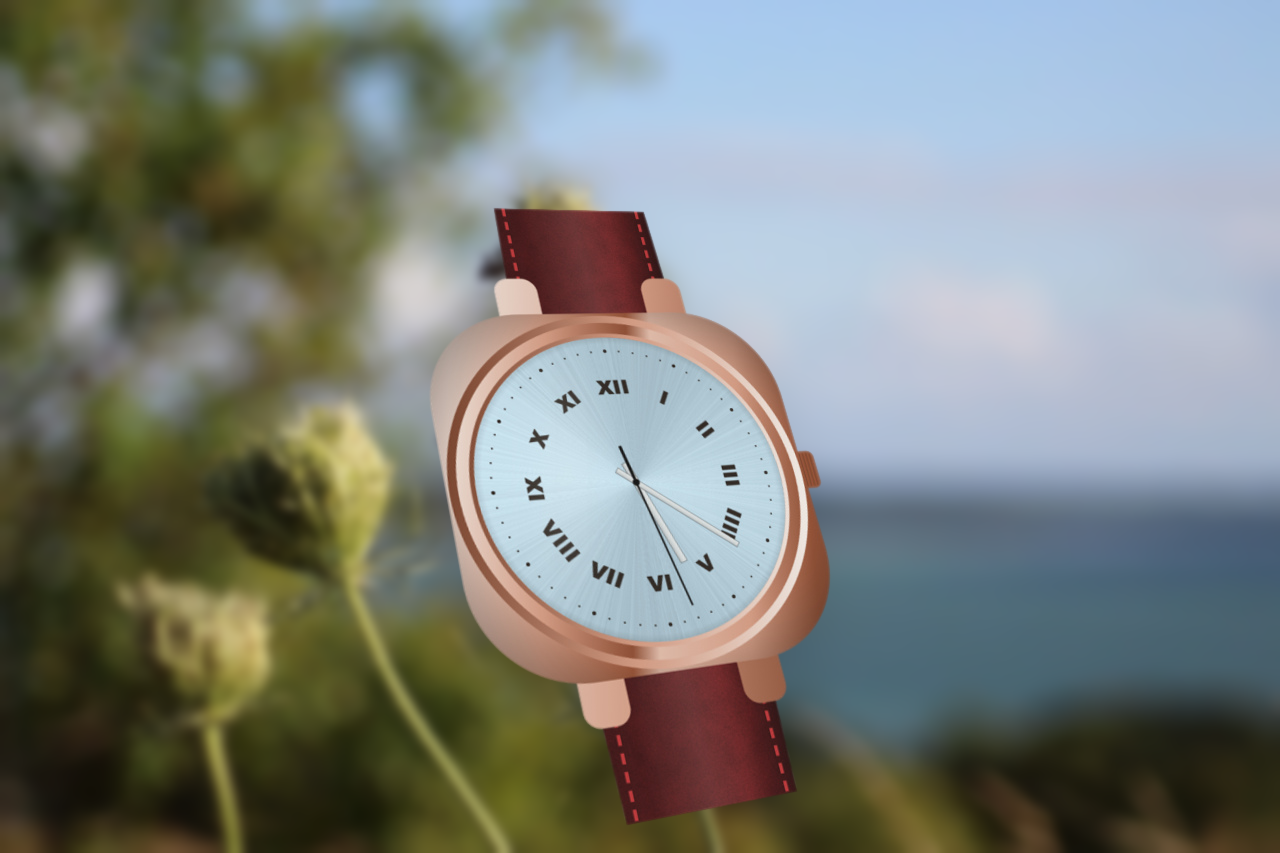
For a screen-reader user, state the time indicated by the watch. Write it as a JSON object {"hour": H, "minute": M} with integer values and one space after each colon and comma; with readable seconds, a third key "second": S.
{"hour": 5, "minute": 21, "second": 28}
